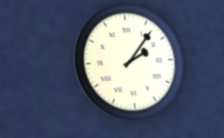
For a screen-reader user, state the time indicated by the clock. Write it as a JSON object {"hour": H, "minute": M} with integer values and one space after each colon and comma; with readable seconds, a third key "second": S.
{"hour": 2, "minute": 7}
